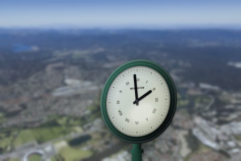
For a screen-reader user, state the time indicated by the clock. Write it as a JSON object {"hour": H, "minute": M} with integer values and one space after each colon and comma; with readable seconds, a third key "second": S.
{"hour": 1, "minute": 59}
